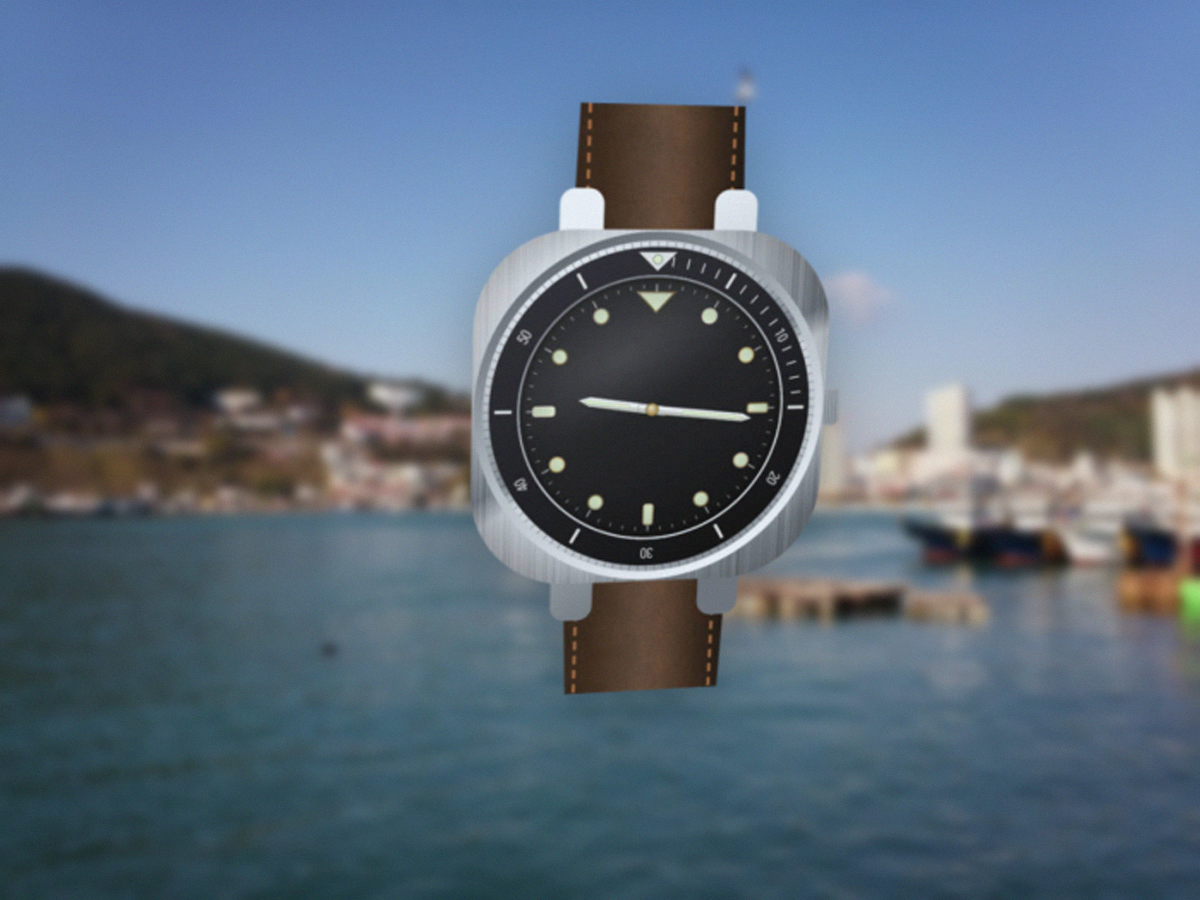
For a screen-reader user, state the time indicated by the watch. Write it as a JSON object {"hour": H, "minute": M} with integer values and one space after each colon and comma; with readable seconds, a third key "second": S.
{"hour": 9, "minute": 16}
